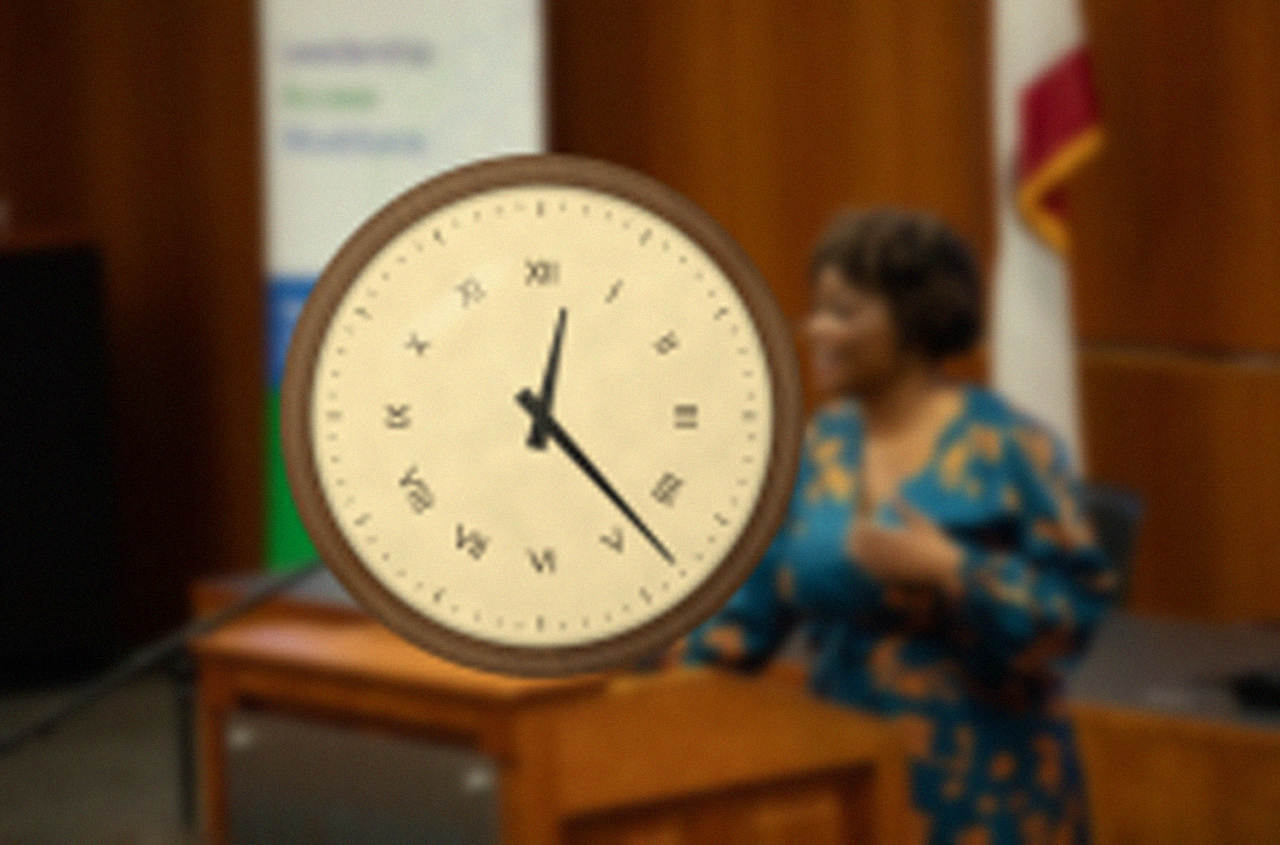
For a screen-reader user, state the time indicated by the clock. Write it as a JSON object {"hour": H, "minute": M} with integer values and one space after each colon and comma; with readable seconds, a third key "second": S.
{"hour": 12, "minute": 23}
